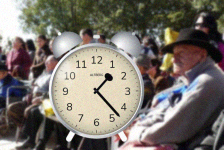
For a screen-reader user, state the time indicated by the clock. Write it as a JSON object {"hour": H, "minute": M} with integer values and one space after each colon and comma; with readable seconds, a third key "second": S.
{"hour": 1, "minute": 23}
